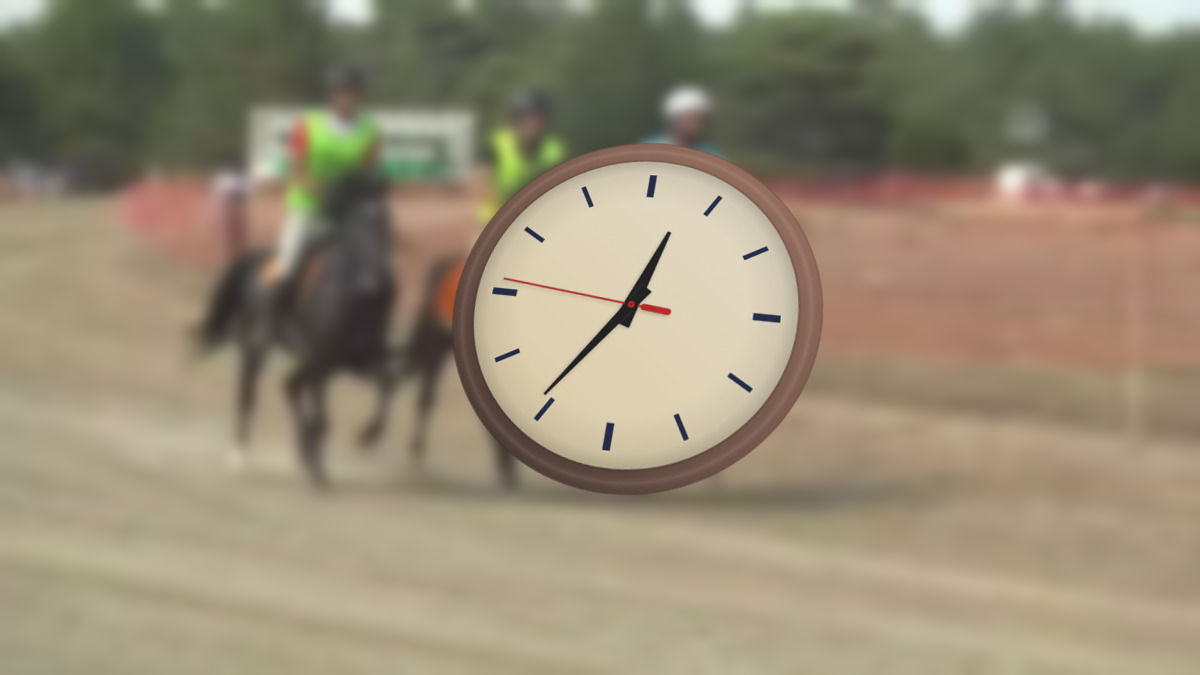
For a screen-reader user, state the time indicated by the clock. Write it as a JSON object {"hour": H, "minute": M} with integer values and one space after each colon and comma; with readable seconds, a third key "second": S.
{"hour": 12, "minute": 35, "second": 46}
